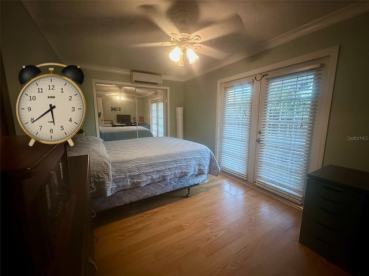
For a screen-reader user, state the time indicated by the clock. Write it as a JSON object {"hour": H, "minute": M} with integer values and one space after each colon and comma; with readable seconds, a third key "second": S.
{"hour": 5, "minute": 39}
